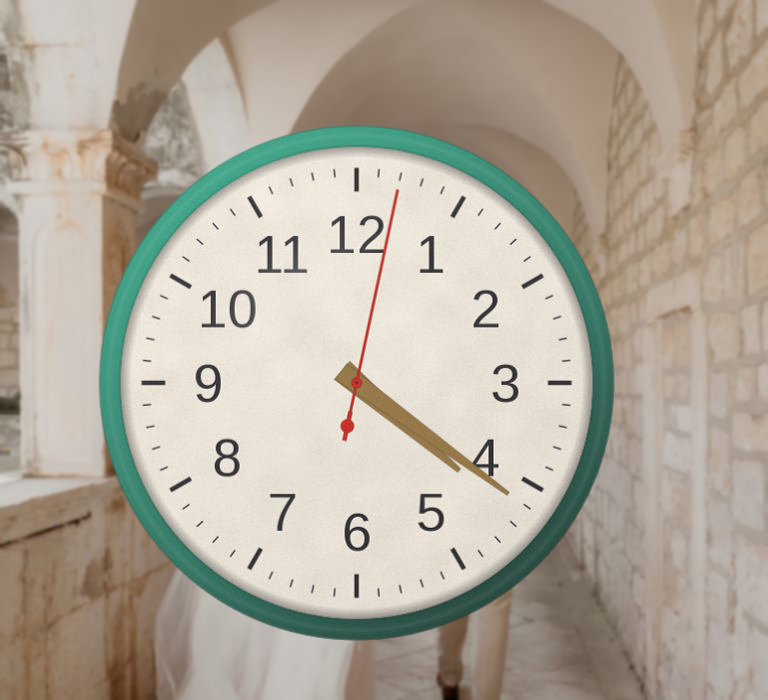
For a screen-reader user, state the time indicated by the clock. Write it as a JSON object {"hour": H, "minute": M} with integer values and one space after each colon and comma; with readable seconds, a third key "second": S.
{"hour": 4, "minute": 21, "second": 2}
